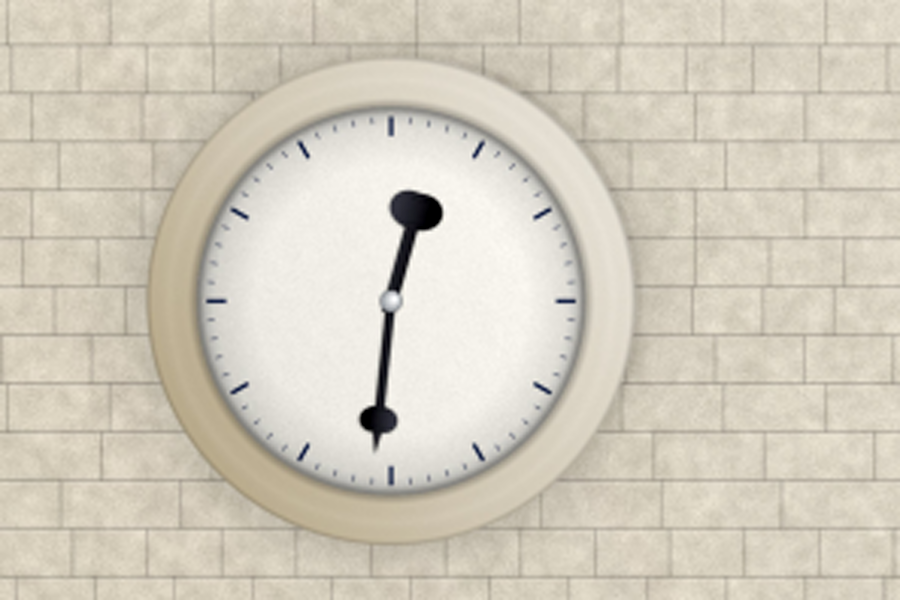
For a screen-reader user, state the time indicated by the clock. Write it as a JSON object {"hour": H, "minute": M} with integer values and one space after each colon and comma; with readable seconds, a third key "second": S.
{"hour": 12, "minute": 31}
